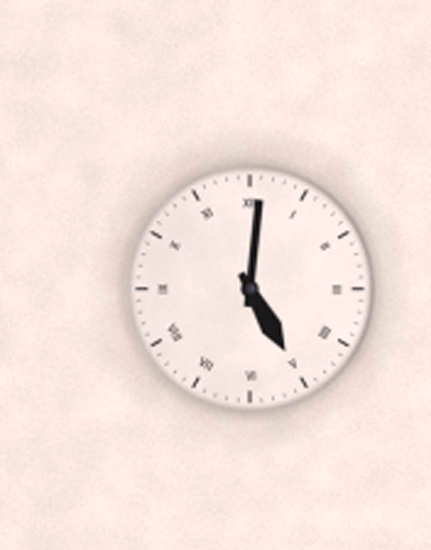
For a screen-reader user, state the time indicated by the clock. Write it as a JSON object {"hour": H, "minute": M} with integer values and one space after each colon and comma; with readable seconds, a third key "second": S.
{"hour": 5, "minute": 1}
